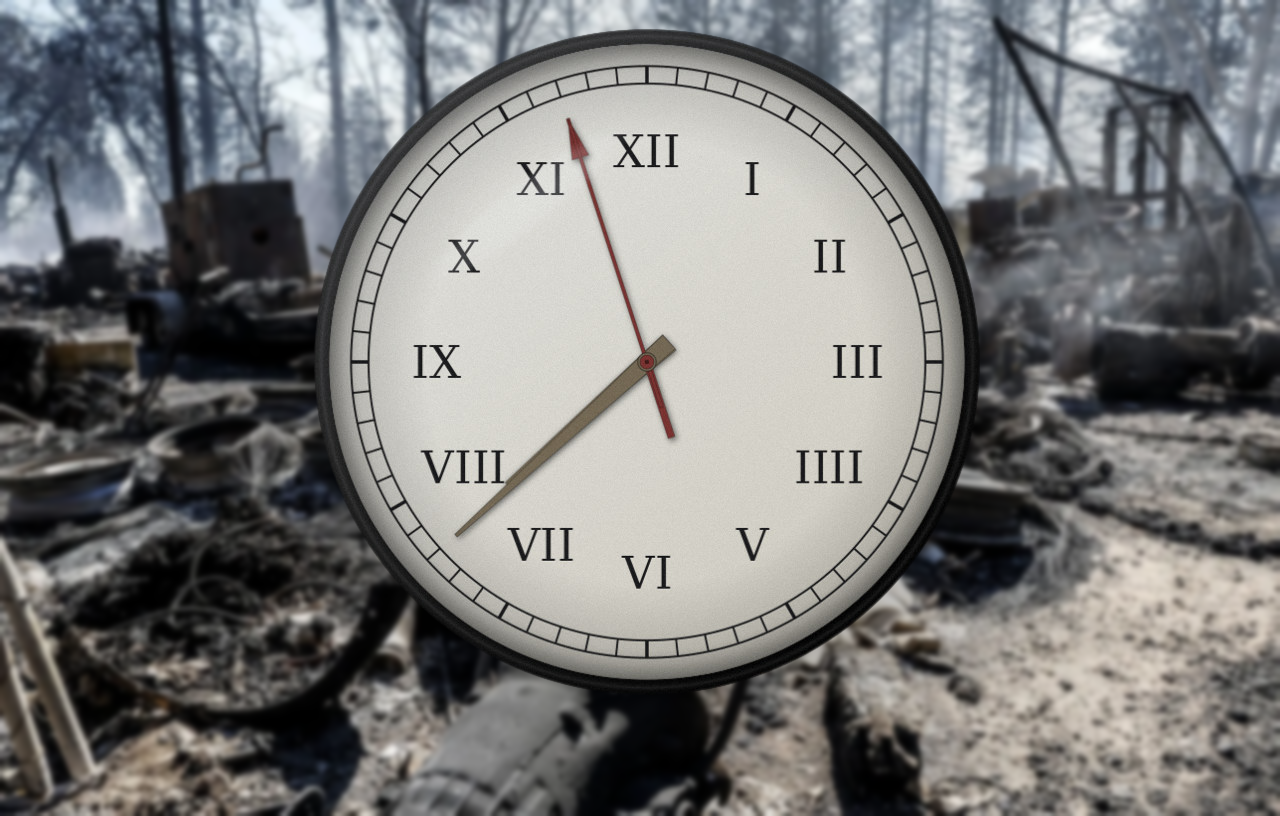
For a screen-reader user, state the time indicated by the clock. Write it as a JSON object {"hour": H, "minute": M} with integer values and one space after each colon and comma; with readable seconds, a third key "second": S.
{"hour": 7, "minute": 37, "second": 57}
